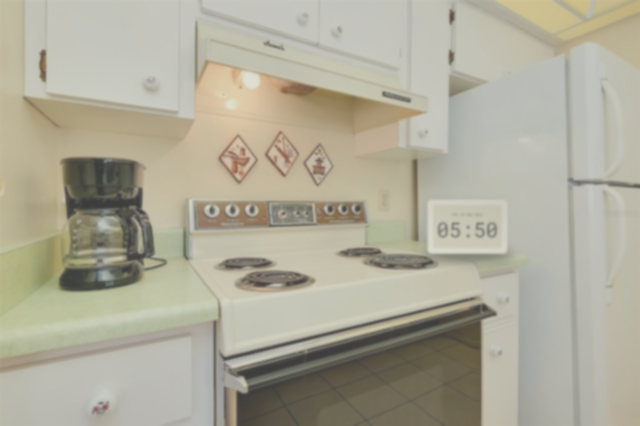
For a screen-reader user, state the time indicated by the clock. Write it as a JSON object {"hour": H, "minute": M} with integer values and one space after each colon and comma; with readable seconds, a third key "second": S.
{"hour": 5, "minute": 50}
